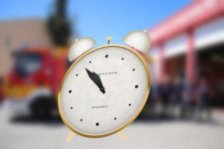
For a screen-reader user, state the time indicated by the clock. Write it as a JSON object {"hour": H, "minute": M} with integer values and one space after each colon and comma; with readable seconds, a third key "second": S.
{"hour": 10, "minute": 53}
